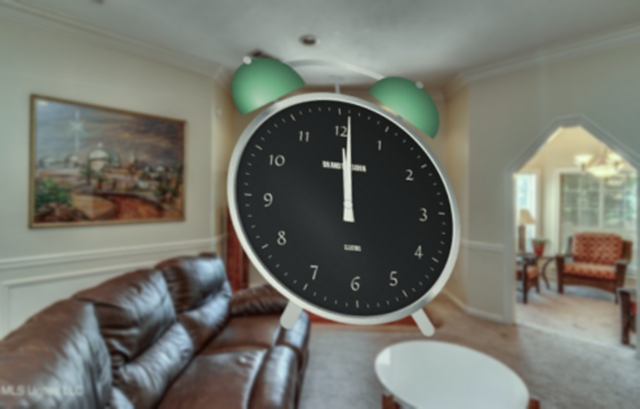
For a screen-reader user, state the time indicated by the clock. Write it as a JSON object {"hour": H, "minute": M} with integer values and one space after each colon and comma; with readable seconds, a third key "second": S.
{"hour": 12, "minute": 1}
